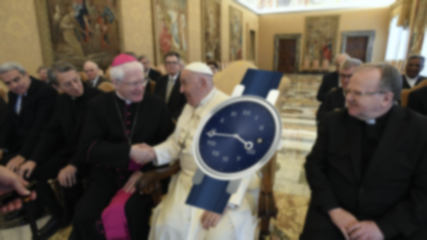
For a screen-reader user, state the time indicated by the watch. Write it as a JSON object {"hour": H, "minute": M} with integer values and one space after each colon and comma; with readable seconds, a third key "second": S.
{"hour": 3, "minute": 44}
